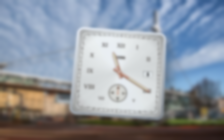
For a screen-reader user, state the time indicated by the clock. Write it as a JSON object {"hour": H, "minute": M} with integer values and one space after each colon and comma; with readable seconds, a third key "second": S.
{"hour": 11, "minute": 20}
